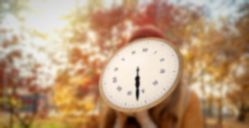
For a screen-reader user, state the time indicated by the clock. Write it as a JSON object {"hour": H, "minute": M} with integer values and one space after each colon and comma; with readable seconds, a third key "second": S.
{"hour": 5, "minute": 27}
